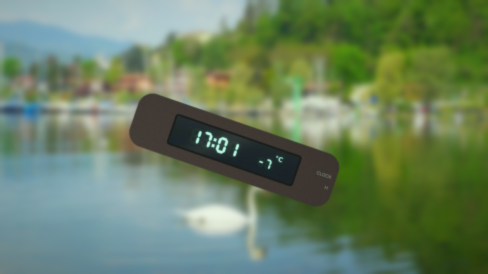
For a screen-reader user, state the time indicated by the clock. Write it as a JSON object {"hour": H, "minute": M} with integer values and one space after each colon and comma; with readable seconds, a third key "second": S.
{"hour": 17, "minute": 1}
